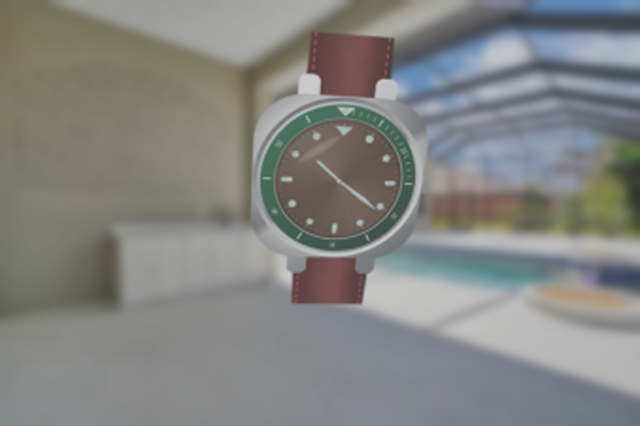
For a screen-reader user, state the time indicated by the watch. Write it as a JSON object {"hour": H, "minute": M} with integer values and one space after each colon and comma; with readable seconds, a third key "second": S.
{"hour": 10, "minute": 21}
